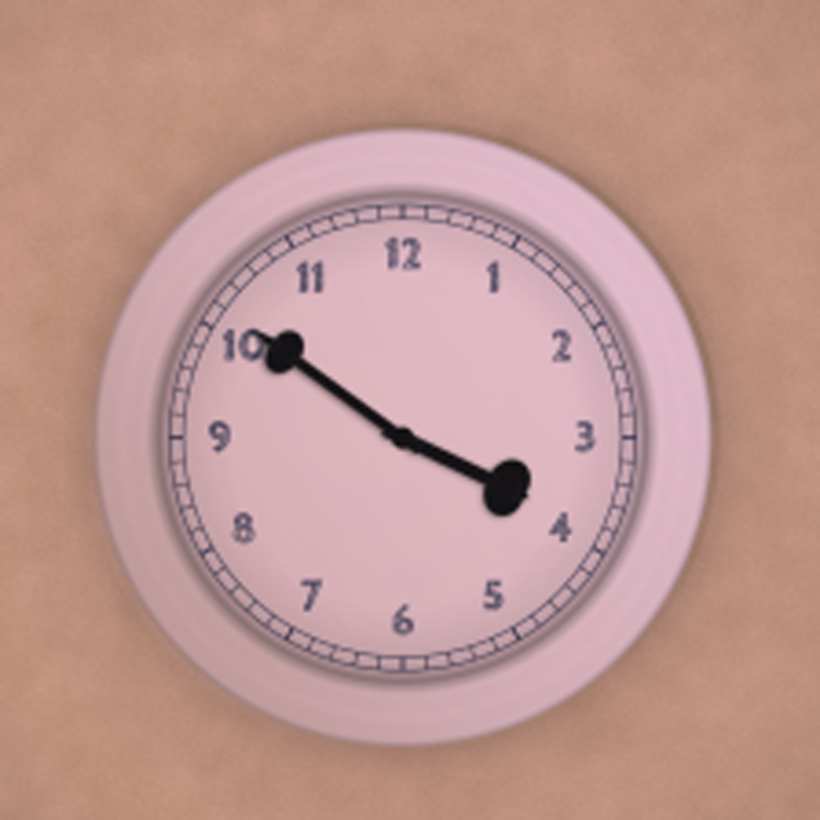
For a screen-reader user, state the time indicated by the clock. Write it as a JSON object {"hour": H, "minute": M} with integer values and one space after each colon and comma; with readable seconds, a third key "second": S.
{"hour": 3, "minute": 51}
